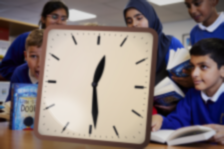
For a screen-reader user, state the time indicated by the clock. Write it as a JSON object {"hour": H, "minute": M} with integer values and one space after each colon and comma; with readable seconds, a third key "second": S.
{"hour": 12, "minute": 29}
